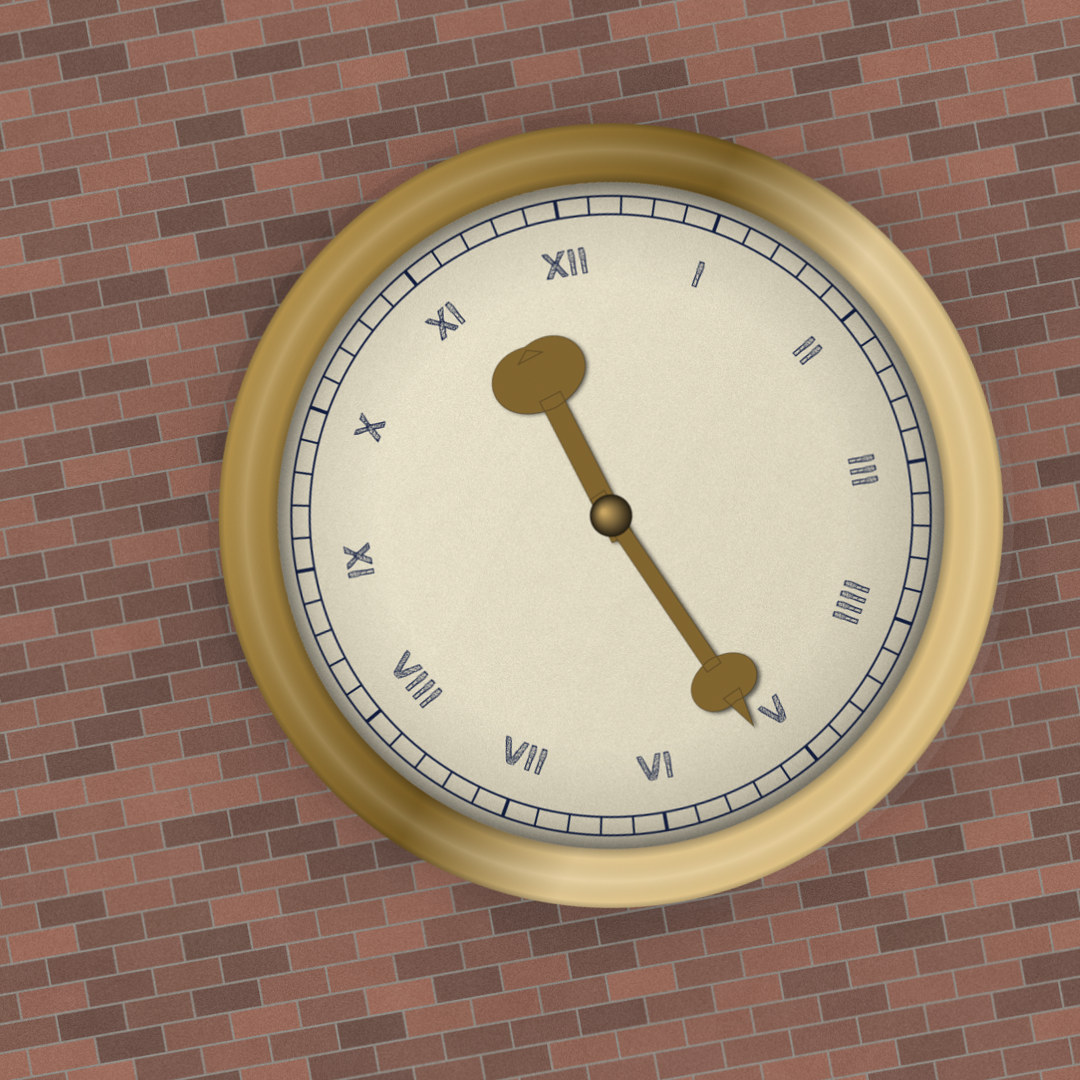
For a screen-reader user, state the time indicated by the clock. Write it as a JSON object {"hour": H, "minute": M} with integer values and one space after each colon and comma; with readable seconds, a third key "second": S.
{"hour": 11, "minute": 26}
